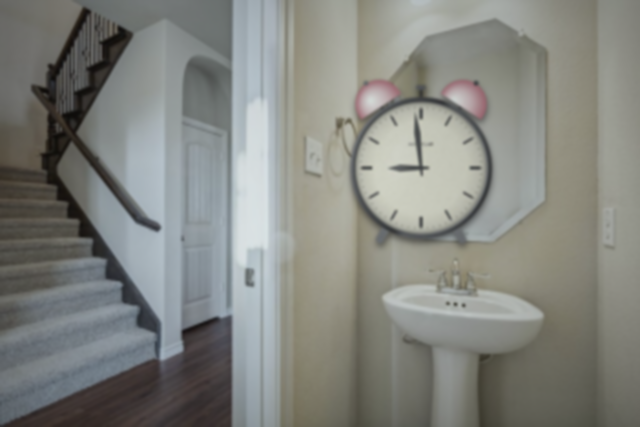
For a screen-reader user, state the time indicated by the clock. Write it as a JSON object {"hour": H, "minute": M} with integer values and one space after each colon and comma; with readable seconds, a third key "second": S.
{"hour": 8, "minute": 59}
